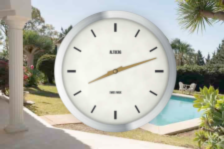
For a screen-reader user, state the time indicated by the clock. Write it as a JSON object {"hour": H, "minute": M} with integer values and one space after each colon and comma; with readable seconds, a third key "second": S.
{"hour": 8, "minute": 12}
